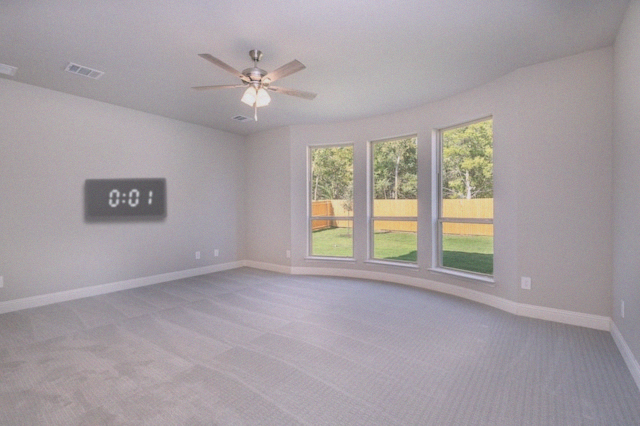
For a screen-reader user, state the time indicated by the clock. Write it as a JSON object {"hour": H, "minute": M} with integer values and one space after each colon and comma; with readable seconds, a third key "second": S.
{"hour": 0, "minute": 1}
